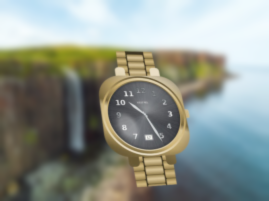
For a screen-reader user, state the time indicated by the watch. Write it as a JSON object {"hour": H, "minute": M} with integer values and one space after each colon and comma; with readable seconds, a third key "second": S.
{"hour": 10, "minute": 26}
